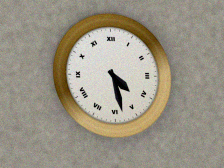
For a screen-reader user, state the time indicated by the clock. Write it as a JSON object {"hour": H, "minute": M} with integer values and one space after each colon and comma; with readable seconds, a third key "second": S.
{"hour": 4, "minute": 28}
